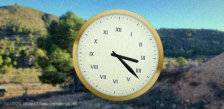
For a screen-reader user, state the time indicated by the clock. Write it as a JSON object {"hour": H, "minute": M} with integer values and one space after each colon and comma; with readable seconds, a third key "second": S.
{"hour": 3, "minute": 22}
